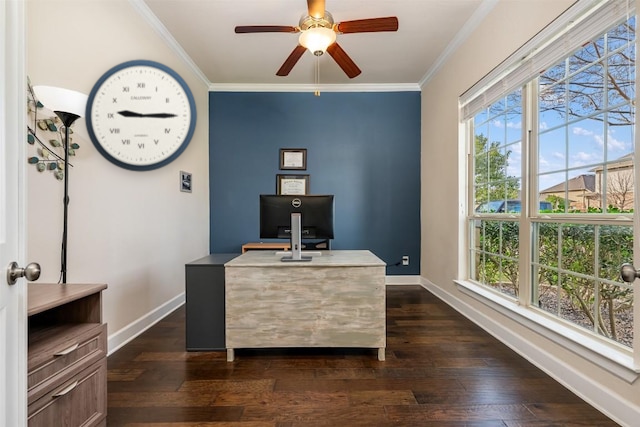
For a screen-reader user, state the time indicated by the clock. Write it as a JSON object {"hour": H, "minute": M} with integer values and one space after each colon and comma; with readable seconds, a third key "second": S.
{"hour": 9, "minute": 15}
